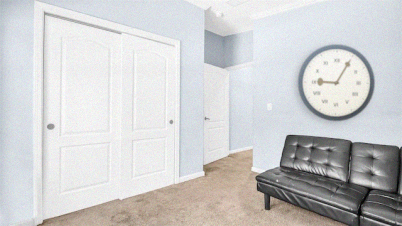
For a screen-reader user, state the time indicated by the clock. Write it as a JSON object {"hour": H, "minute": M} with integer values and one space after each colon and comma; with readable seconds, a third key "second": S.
{"hour": 9, "minute": 5}
